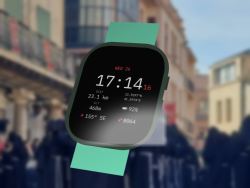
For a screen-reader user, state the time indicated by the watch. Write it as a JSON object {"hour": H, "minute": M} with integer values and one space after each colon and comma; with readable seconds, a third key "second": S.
{"hour": 17, "minute": 14}
